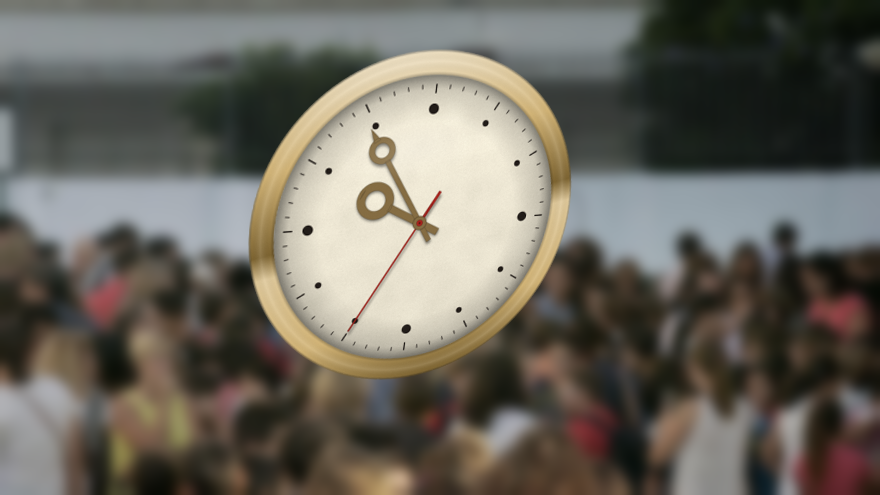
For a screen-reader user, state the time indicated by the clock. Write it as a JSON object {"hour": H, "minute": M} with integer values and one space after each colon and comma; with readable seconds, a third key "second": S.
{"hour": 9, "minute": 54, "second": 35}
